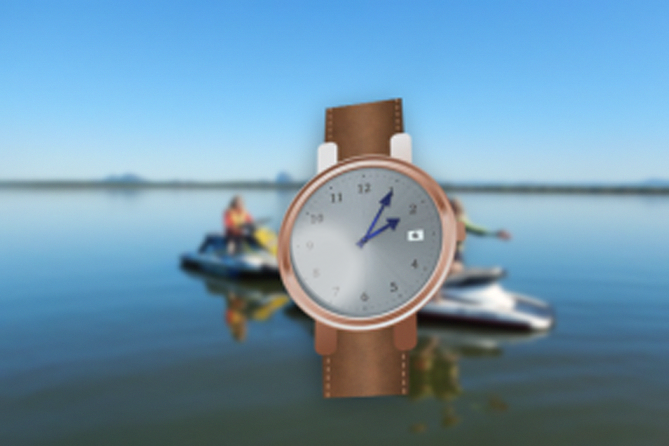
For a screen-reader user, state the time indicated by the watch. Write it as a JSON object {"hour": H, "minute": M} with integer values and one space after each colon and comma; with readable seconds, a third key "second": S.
{"hour": 2, "minute": 5}
